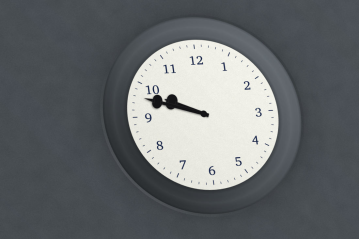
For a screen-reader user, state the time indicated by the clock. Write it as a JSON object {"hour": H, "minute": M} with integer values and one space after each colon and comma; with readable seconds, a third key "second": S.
{"hour": 9, "minute": 48}
